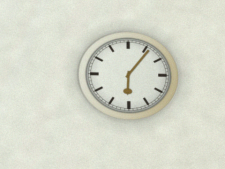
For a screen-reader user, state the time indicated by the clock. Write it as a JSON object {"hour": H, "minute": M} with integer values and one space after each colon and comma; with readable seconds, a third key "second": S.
{"hour": 6, "minute": 6}
